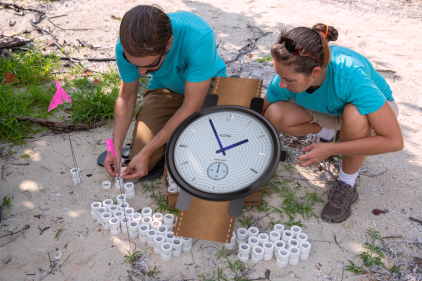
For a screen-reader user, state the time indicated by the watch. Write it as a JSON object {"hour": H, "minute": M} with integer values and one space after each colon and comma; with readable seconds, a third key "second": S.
{"hour": 1, "minute": 55}
